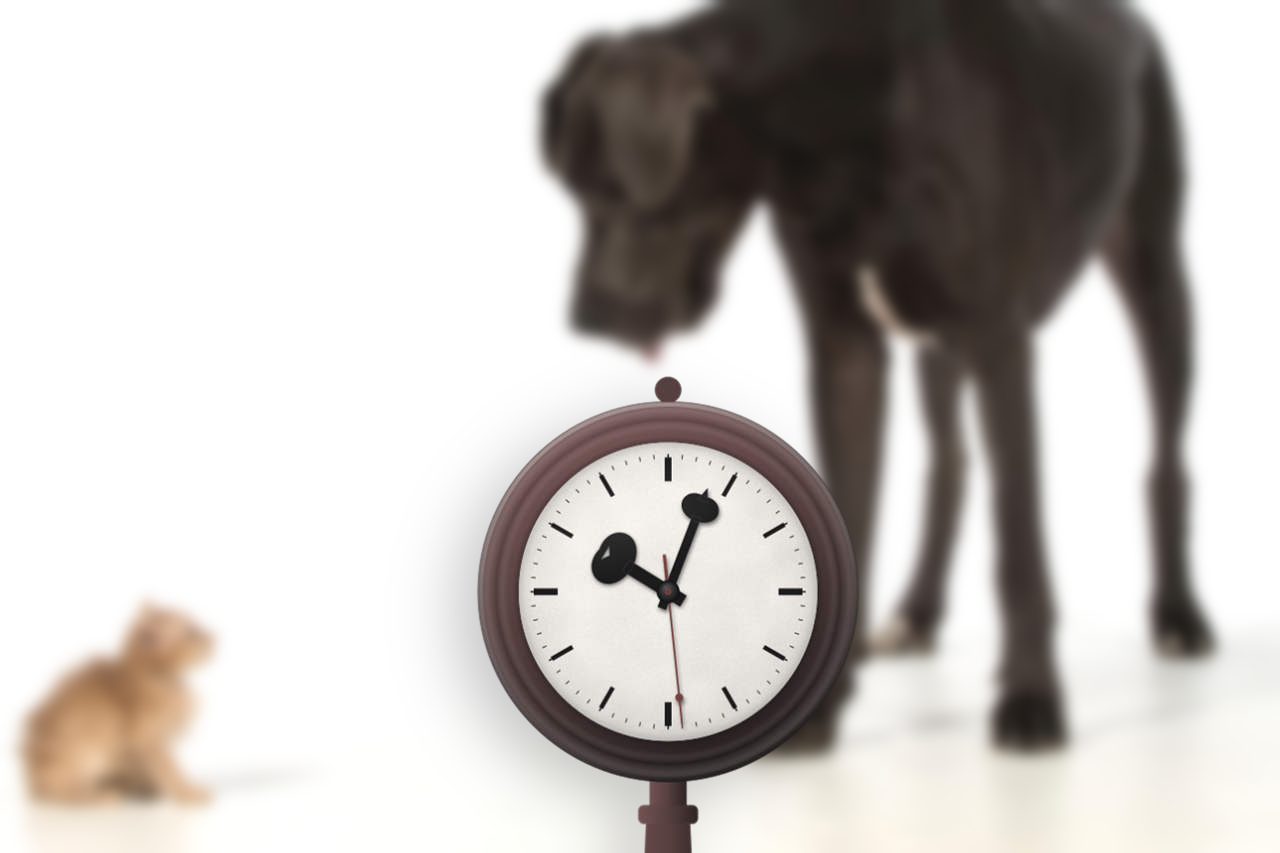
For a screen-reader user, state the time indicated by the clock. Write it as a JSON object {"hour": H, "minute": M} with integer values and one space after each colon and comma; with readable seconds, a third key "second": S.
{"hour": 10, "minute": 3, "second": 29}
